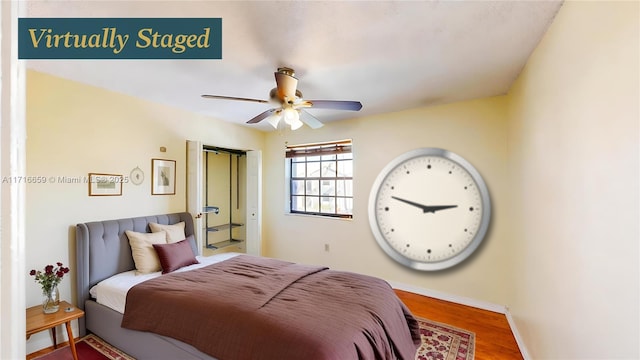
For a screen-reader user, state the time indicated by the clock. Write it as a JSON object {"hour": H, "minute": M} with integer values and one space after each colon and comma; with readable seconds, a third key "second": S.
{"hour": 2, "minute": 48}
